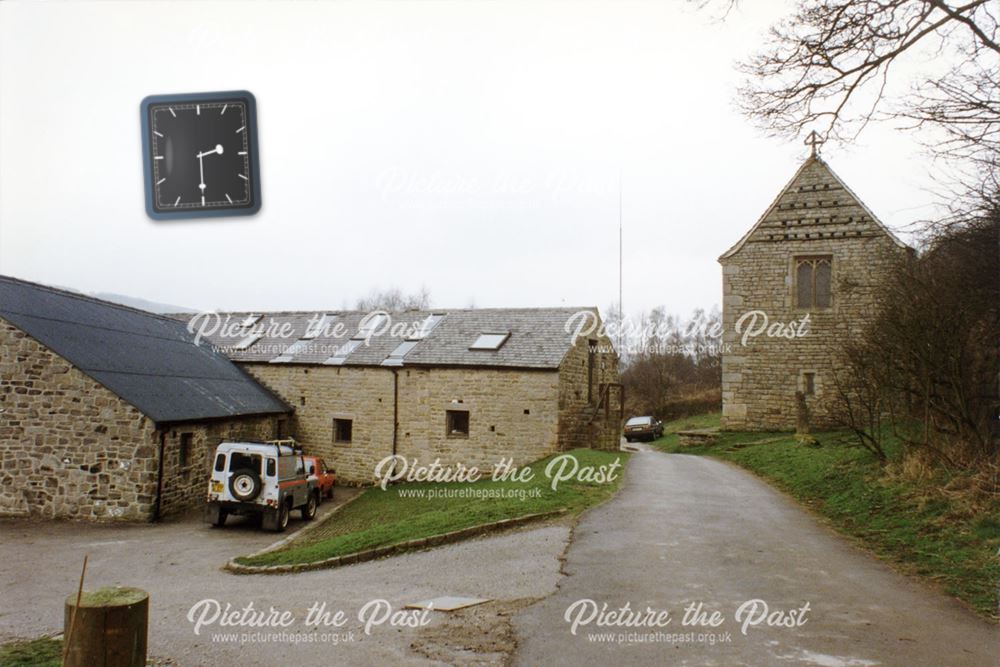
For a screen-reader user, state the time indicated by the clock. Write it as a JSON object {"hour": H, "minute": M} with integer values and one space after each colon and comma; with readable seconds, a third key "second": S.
{"hour": 2, "minute": 30}
